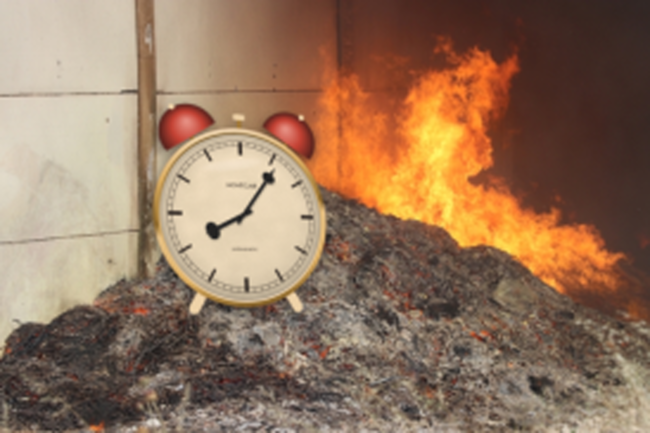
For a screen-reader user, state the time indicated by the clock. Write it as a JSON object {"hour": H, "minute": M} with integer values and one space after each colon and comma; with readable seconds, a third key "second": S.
{"hour": 8, "minute": 6}
